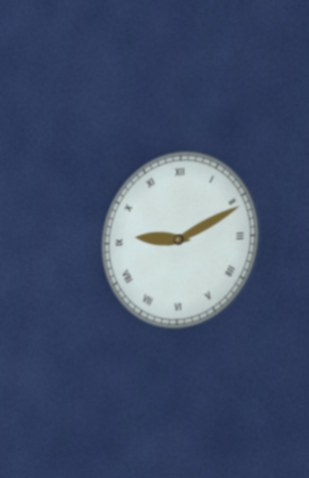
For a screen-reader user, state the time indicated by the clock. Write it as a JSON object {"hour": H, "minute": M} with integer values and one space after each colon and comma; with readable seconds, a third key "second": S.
{"hour": 9, "minute": 11}
